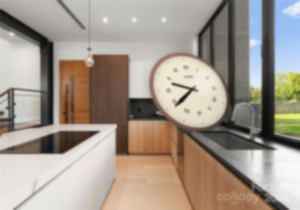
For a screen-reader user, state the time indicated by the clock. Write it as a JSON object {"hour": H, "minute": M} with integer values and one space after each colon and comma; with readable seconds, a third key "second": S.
{"hour": 9, "minute": 39}
